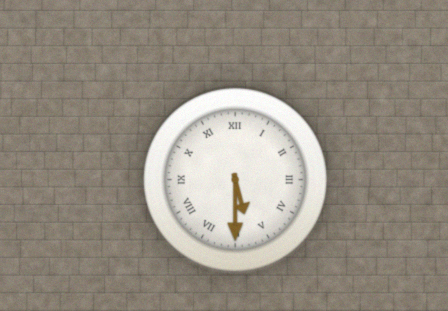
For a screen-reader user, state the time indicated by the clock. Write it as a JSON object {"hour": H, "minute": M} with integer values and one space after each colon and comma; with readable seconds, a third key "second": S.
{"hour": 5, "minute": 30}
